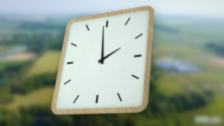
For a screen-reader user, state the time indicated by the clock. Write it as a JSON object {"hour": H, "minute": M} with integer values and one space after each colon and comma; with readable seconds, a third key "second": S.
{"hour": 1, "minute": 59}
